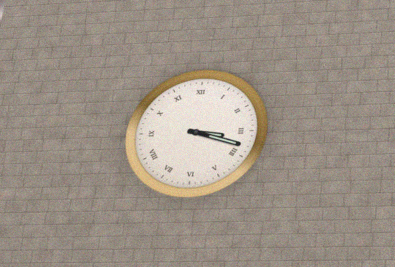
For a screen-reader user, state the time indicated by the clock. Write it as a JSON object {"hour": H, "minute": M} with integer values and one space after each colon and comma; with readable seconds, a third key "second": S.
{"hour": 3, "minute": 18}
